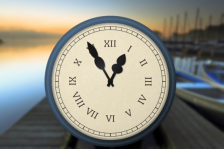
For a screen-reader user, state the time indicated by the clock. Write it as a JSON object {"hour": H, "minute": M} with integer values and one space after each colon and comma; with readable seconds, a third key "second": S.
{"hour": 12, "minute": 55}
